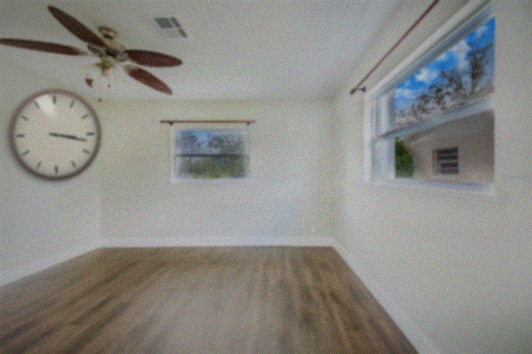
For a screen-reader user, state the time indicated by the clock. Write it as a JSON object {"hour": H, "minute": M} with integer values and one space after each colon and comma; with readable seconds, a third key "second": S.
{"hour": 3, "minute": 17}
